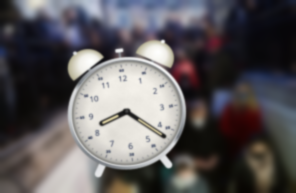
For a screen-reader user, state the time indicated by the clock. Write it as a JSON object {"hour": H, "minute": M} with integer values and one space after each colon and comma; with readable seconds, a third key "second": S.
{"hour": 8, "minute": 22}
